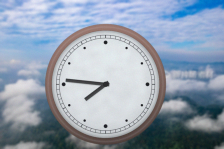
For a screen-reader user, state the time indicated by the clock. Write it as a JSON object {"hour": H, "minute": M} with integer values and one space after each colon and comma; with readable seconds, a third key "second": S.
{"hour": 7, "minute": 46}
